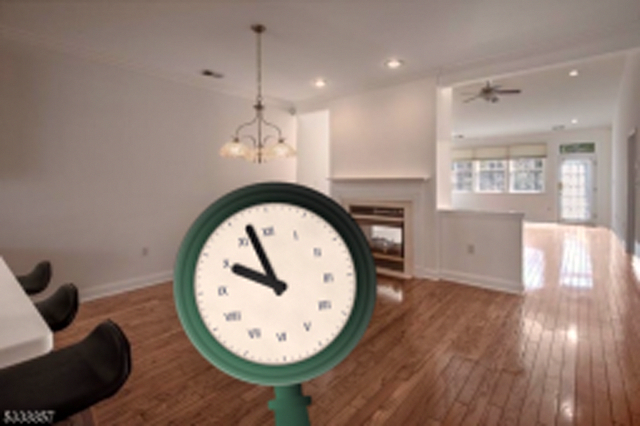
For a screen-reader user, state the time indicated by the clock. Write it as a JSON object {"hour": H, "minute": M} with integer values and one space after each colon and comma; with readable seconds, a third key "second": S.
{"hour": 9, "minute": 57}
